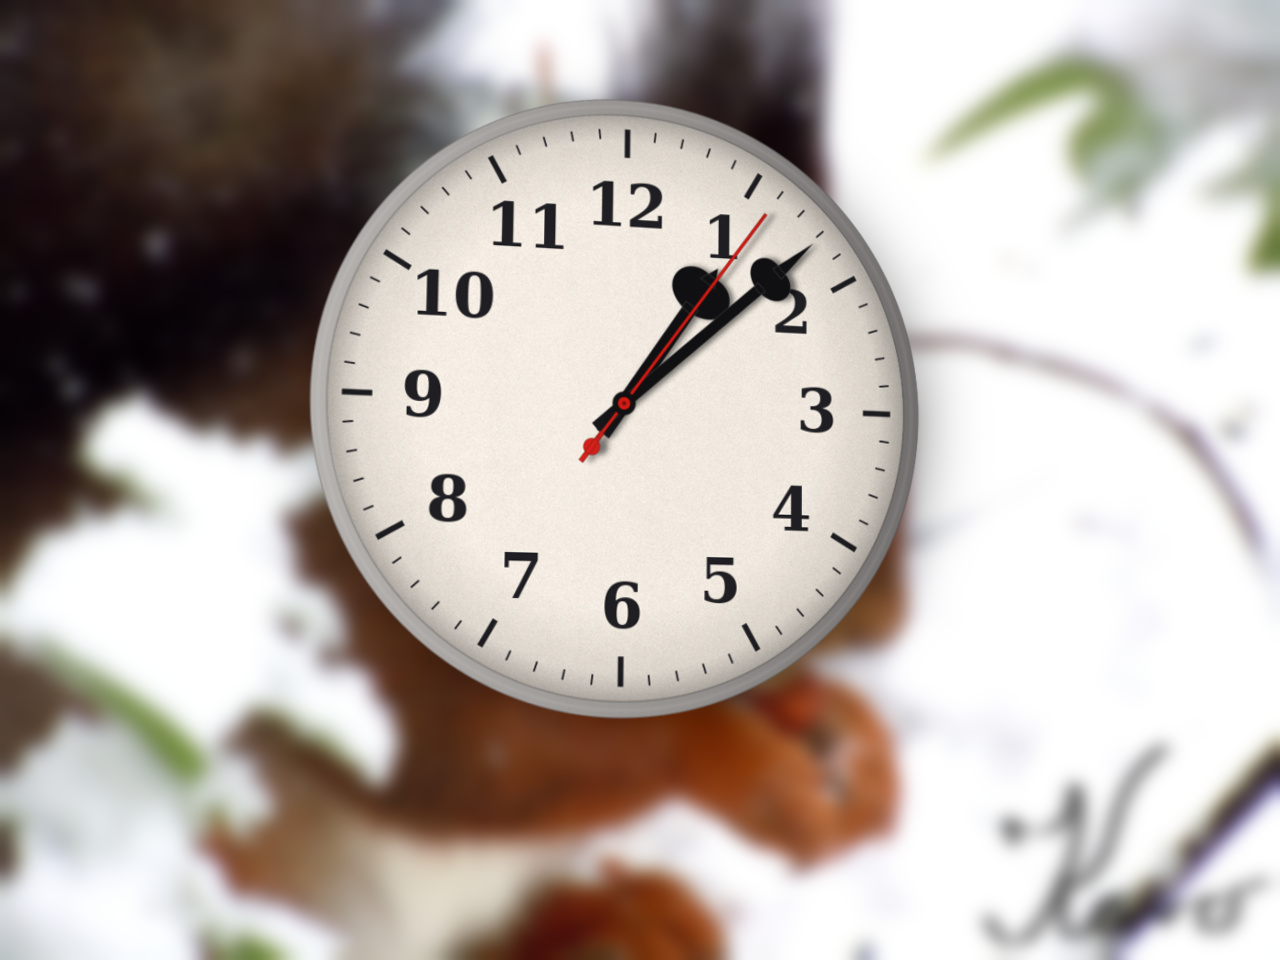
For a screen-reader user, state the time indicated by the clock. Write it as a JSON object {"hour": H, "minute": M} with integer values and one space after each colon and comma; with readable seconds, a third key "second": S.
{"hour": 1, "minute": 8, "second": 6}
